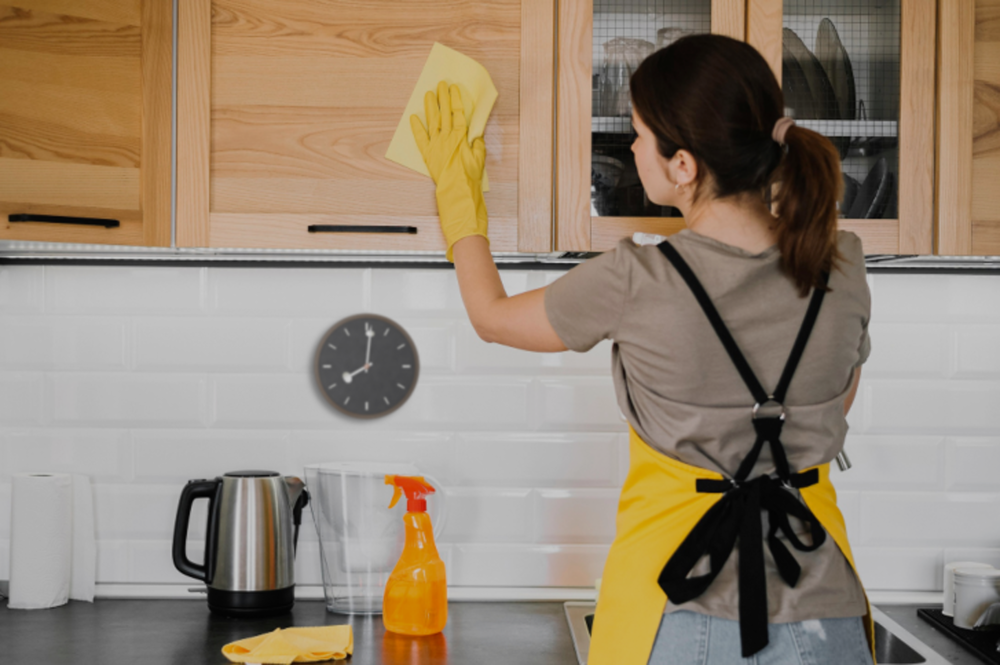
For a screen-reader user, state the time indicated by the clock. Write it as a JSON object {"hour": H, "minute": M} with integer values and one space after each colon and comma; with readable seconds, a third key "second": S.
{"hour": 8, "minute": 1}
